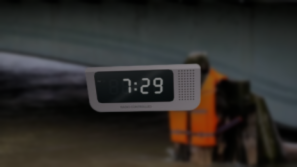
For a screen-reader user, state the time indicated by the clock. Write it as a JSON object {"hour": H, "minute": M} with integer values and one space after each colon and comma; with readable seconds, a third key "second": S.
{"hour": 7, "minute": 29}
